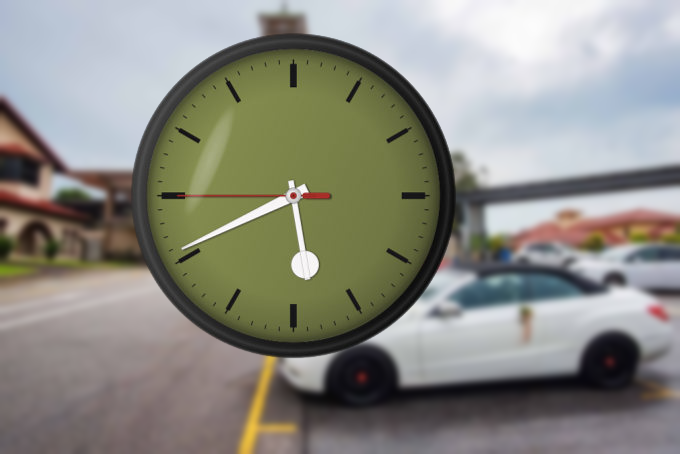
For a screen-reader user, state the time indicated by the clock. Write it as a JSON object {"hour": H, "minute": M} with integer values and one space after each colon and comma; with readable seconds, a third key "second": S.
{"hour": 5, "minute": 40, "second": 45}
